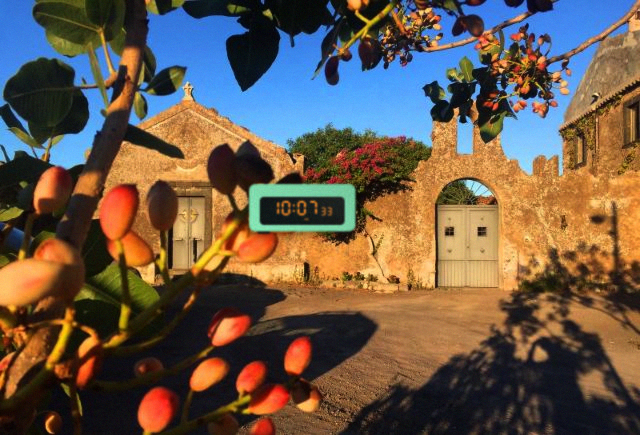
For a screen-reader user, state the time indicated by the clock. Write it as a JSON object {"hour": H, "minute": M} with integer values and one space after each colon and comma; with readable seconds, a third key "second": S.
{"hour": 10, "minute": 7}
